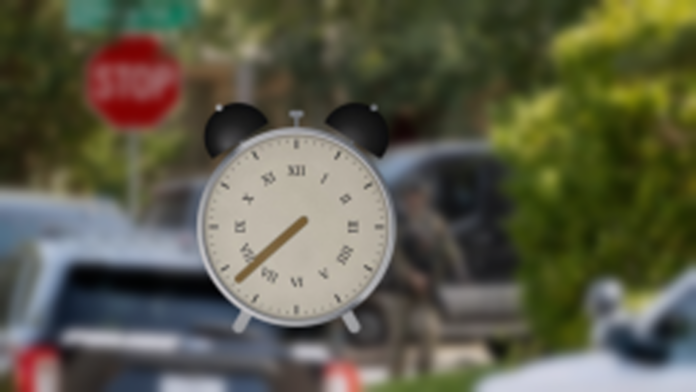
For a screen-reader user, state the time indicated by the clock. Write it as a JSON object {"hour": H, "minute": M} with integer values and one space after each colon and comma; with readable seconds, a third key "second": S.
{"hour": 7, "minute": 38}
